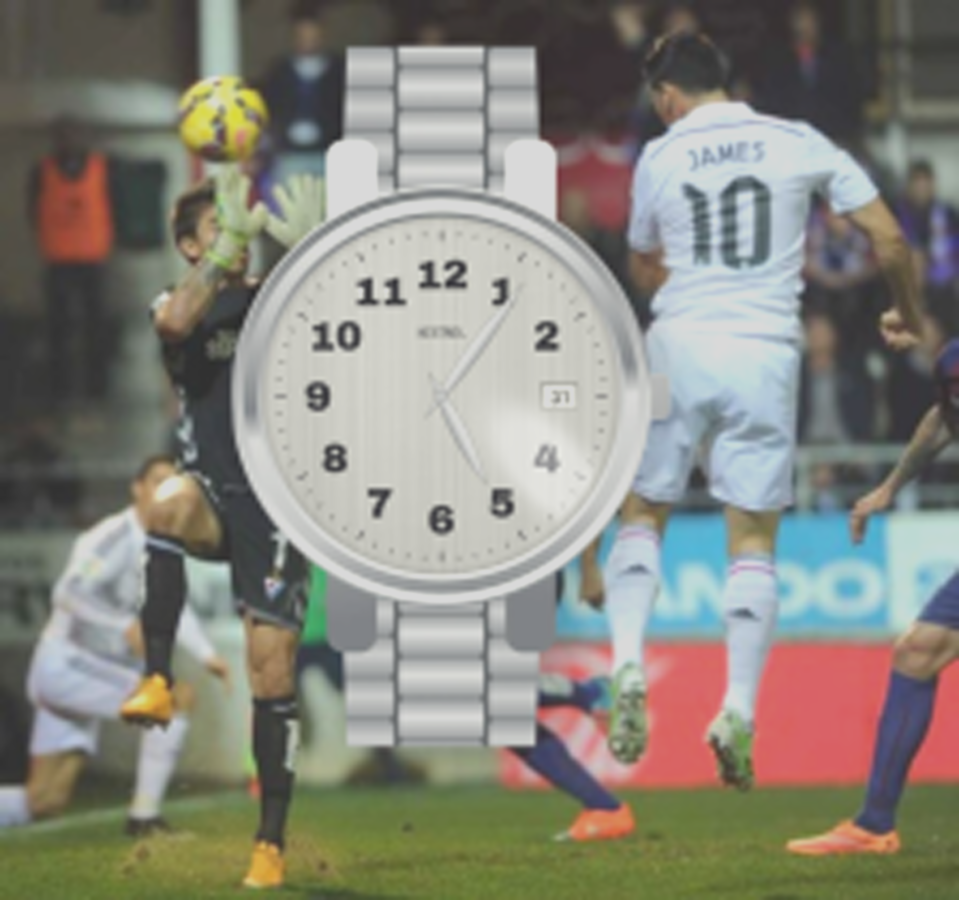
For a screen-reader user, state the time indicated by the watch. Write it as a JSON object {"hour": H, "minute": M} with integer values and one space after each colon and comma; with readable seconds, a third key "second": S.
{"hour": 5, "minute": 6}
